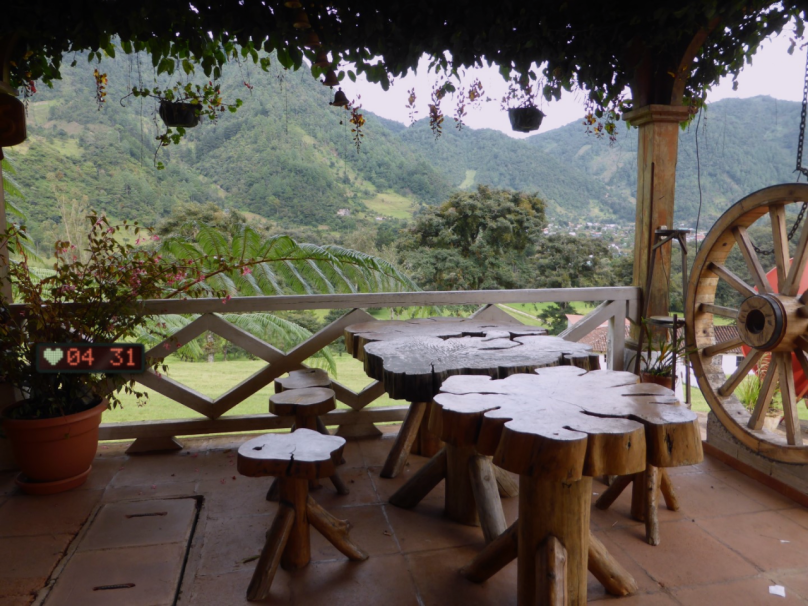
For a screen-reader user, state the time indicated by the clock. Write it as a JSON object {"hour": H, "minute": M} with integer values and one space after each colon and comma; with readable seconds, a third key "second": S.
{"hour": 4, "minute": 31}
